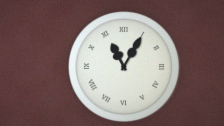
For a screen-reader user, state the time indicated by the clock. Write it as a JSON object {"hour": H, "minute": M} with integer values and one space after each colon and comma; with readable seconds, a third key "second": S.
{"hour": 11, "minute": 5}
